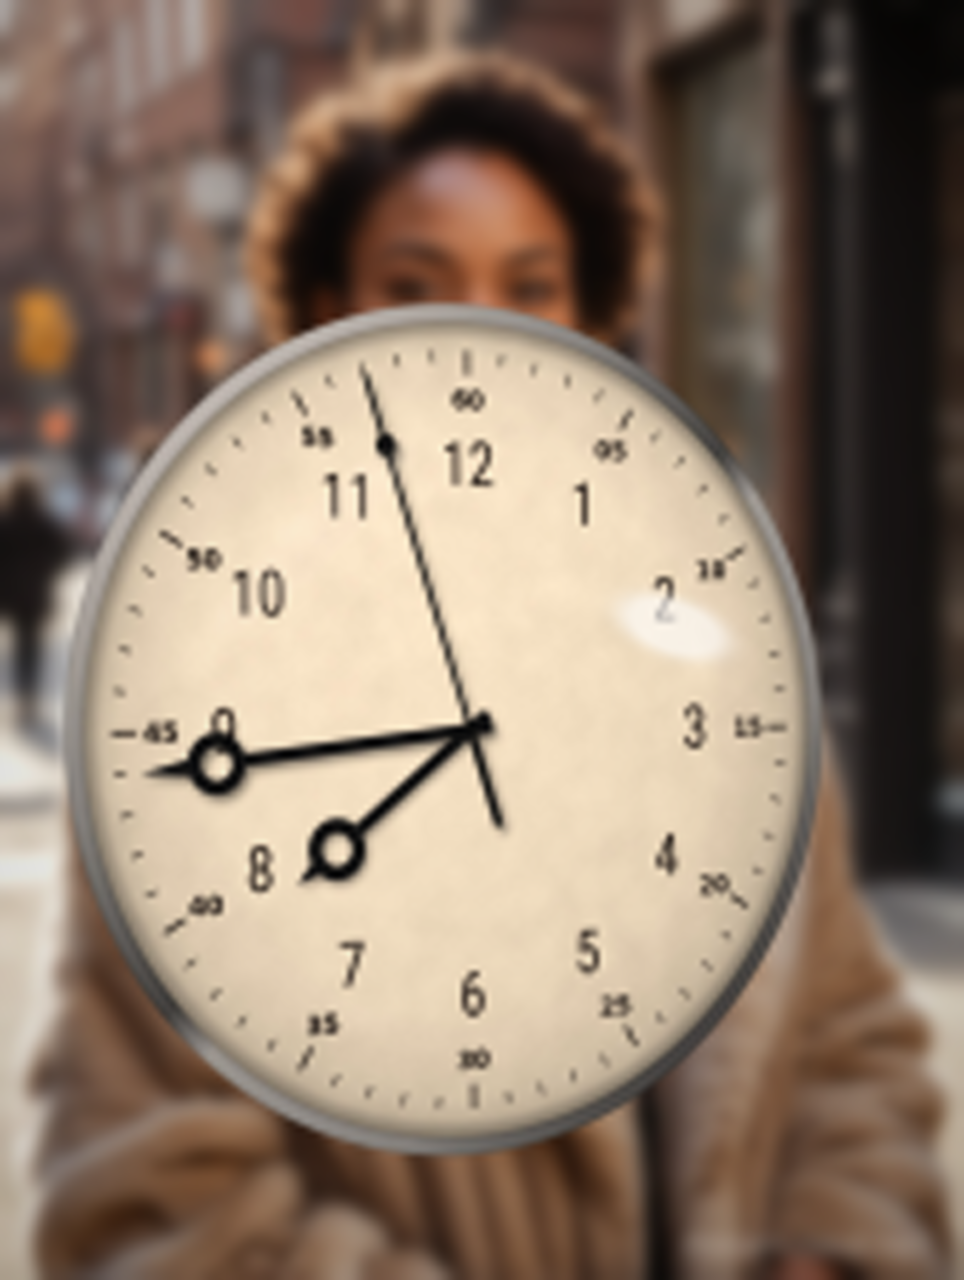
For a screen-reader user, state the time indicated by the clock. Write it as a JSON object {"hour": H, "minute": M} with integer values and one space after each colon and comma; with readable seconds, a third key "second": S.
{"hour": 7, "minute": 43, "second": 57}
